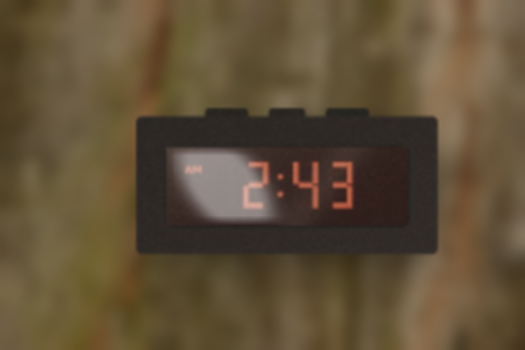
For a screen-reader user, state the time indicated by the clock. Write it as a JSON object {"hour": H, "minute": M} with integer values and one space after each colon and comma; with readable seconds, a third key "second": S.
{"hour": 2, "minute": 43}
